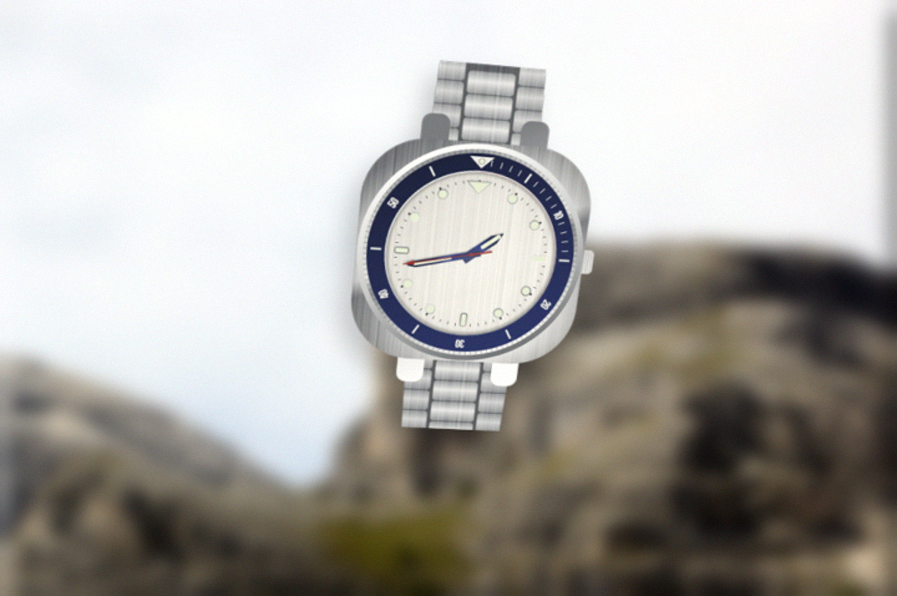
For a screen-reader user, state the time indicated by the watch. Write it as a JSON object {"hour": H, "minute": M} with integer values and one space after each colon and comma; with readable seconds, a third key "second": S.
{"hour": 1, "minute": 42, "second": 43}
